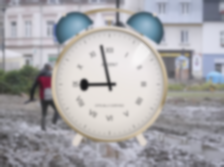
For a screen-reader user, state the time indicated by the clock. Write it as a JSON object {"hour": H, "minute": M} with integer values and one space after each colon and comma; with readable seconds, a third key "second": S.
{"hour": 8, "minute": 58}
